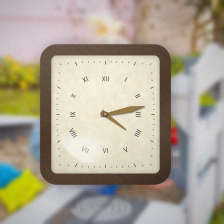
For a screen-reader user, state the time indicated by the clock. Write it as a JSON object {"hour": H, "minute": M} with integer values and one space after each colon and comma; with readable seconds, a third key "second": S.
{"hour": 4, "minute": 13}
